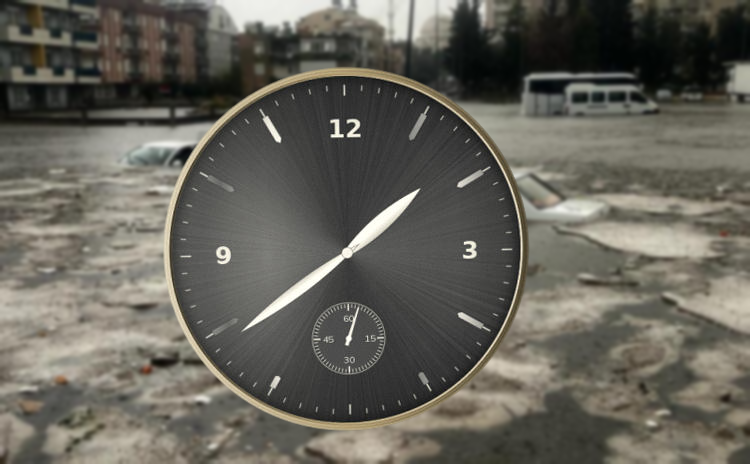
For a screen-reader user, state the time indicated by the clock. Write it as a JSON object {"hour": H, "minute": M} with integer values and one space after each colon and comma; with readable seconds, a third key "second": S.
{"hour": 1, "minute": 39, "second": 3}
